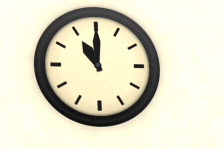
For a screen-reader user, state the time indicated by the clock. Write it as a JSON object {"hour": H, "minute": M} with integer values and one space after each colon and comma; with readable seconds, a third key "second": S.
{"hour": 11, "minute": 0}
